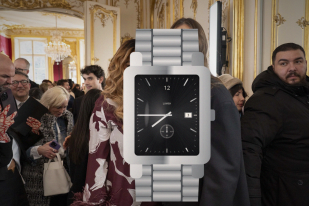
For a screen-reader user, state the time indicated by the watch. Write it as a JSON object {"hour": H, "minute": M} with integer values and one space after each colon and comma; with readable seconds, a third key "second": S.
{"hour": 7, "minute": 45}
